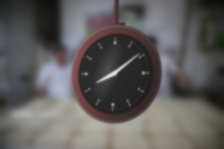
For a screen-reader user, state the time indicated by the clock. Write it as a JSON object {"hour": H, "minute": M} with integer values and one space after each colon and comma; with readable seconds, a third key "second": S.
{"hour": 8, "minute": 9}
